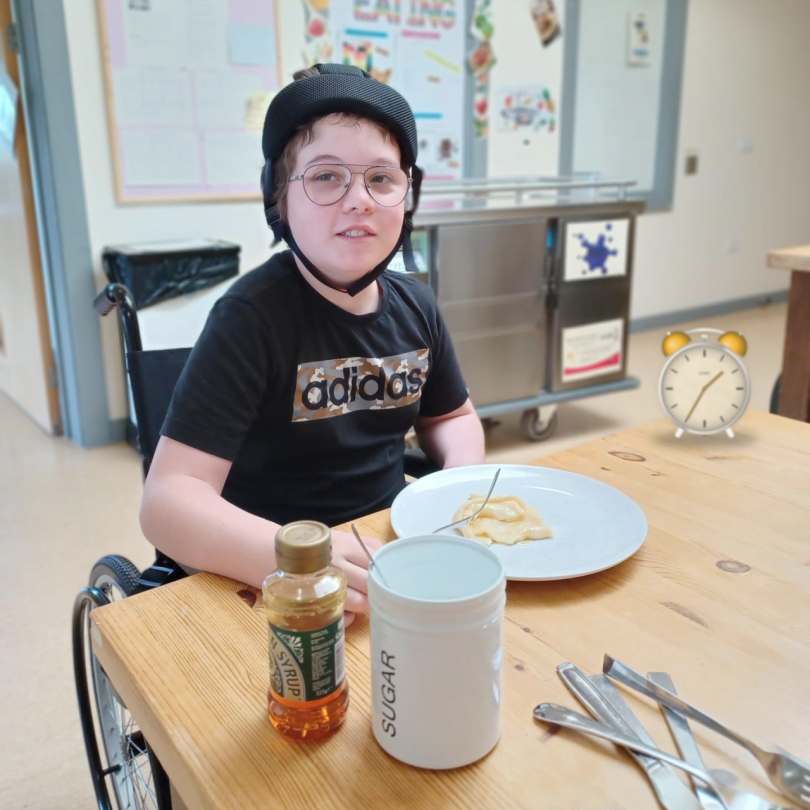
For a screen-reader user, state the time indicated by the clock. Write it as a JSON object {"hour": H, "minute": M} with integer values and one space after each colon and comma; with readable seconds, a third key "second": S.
{"hour": 1, "minute": 35}
